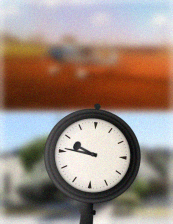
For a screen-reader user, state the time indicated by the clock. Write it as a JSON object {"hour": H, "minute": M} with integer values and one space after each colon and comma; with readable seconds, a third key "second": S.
{"hour": 9, "minute": 46}
